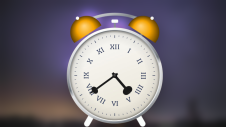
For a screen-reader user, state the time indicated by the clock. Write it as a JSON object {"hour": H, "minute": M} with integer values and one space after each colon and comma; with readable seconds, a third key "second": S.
{"hour": 4, "minute": 39}
